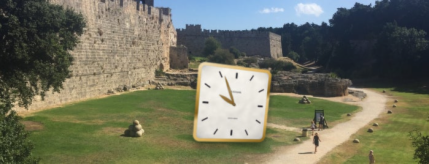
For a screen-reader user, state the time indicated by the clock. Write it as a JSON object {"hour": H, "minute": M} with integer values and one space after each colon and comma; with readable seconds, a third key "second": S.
{"hour": 9, "minute": 56}
